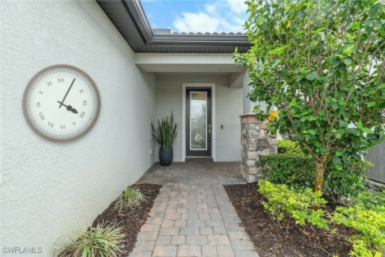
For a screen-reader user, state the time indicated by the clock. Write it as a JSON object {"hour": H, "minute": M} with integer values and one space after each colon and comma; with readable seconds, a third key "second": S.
{"hour": 4, "minute": 5}
